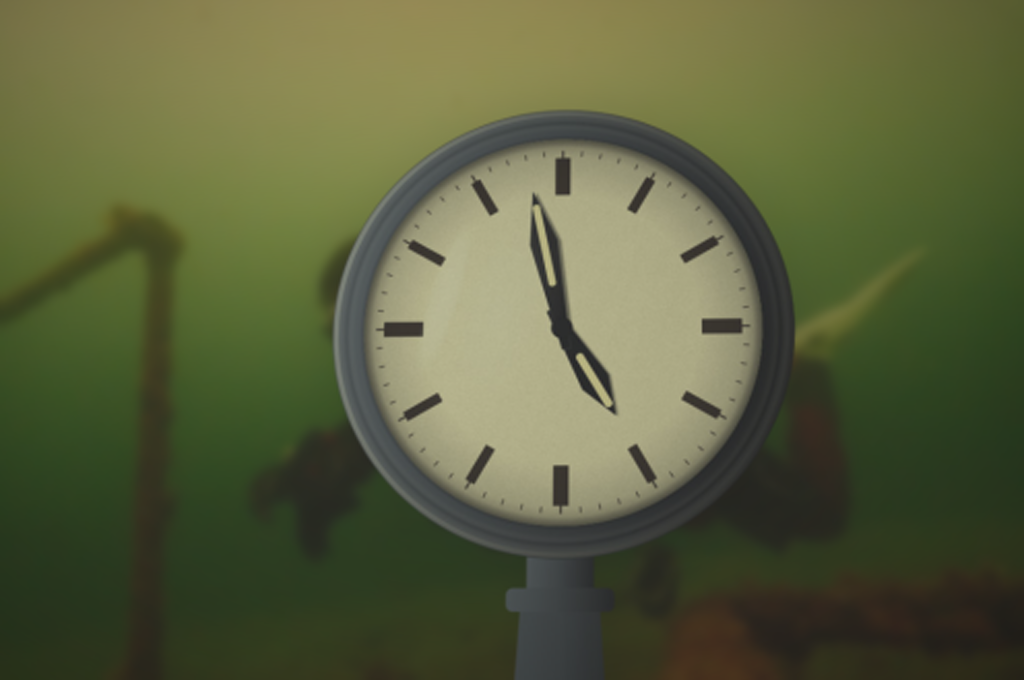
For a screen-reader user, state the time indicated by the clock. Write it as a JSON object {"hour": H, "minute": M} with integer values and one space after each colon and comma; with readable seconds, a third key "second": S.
{"hour": 4, "minute": 58}
